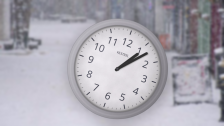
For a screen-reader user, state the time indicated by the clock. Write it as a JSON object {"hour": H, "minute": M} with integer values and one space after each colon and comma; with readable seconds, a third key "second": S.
{"hour": 1, "minute": 7}
